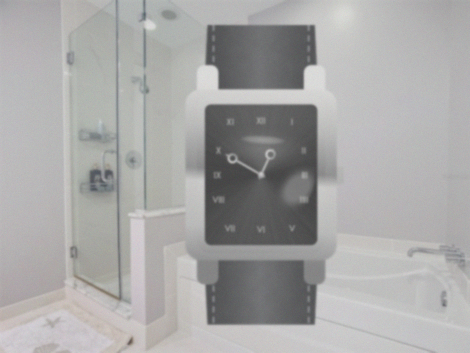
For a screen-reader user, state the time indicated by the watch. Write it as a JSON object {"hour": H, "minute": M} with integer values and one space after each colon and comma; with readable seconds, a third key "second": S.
{"hour": 12, "minute": 50}
